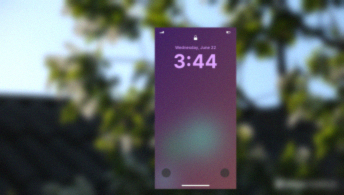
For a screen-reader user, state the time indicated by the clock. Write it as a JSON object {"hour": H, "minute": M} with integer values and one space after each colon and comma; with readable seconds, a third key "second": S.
{"hour": 3, "minute": 44}
